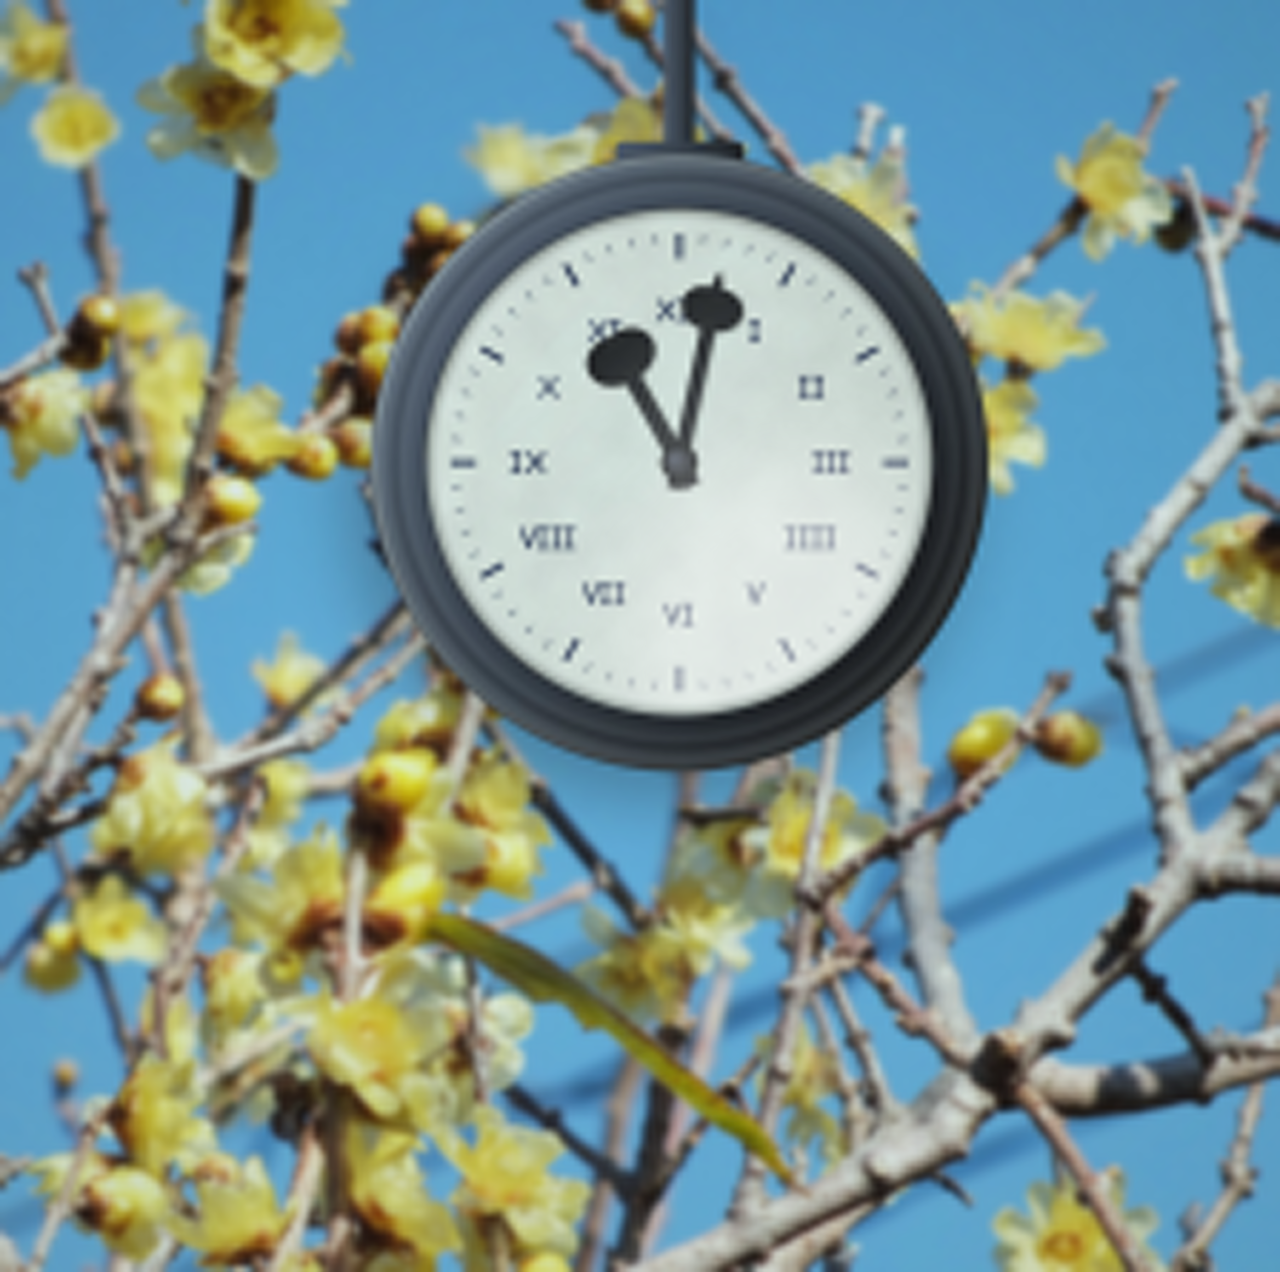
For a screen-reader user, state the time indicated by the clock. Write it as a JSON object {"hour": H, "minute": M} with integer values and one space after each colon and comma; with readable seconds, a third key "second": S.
{"hour": 11, "minute": 2}
